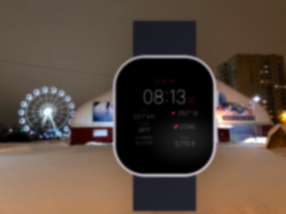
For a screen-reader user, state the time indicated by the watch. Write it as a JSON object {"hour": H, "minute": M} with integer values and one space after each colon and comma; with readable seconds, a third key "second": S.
{"hour": 8, "minute": 13}
